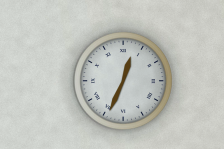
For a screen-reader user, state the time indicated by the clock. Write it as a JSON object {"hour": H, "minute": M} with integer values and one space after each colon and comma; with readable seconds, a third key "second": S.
{"hour": 12, "minute": 34}
